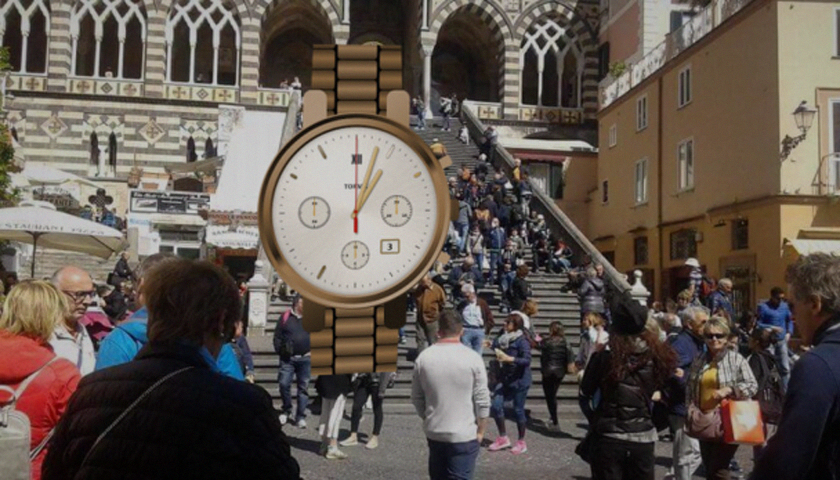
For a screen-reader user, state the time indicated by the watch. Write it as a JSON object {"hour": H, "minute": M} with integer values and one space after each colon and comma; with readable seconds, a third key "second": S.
{"hour": 1, "minute": 3}
